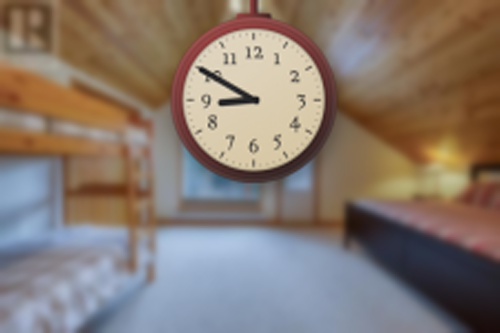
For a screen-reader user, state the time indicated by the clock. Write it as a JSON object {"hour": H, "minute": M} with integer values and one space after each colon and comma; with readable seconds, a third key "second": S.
{"hour": 8, "minute": 50}
